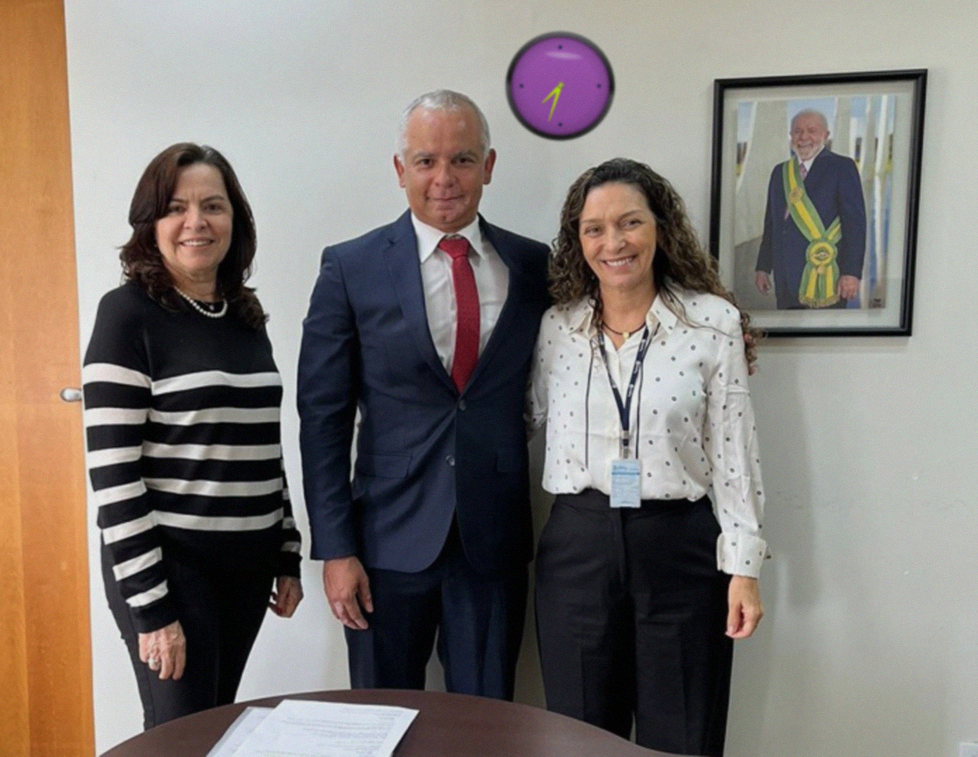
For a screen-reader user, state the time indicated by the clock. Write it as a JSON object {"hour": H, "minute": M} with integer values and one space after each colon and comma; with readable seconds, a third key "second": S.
{"hour": 7, "minute": 33}
